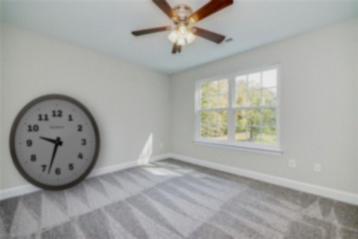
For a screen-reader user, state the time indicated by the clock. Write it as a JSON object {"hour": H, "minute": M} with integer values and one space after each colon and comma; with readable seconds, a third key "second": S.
{"hour": 9, "minute": 33}
